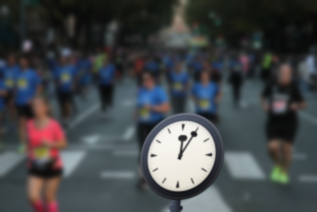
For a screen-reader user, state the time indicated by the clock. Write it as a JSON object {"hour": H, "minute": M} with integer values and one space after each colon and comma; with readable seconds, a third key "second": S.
{"hour": 12, "minute": 5}
